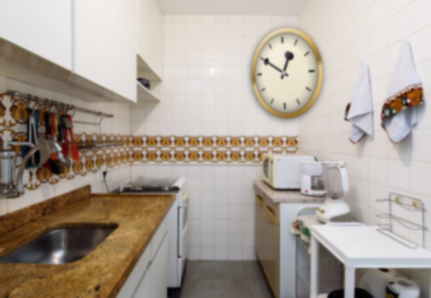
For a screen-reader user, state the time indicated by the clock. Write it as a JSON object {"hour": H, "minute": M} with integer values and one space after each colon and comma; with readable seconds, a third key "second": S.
{"hour": 12, "minute": 50}
